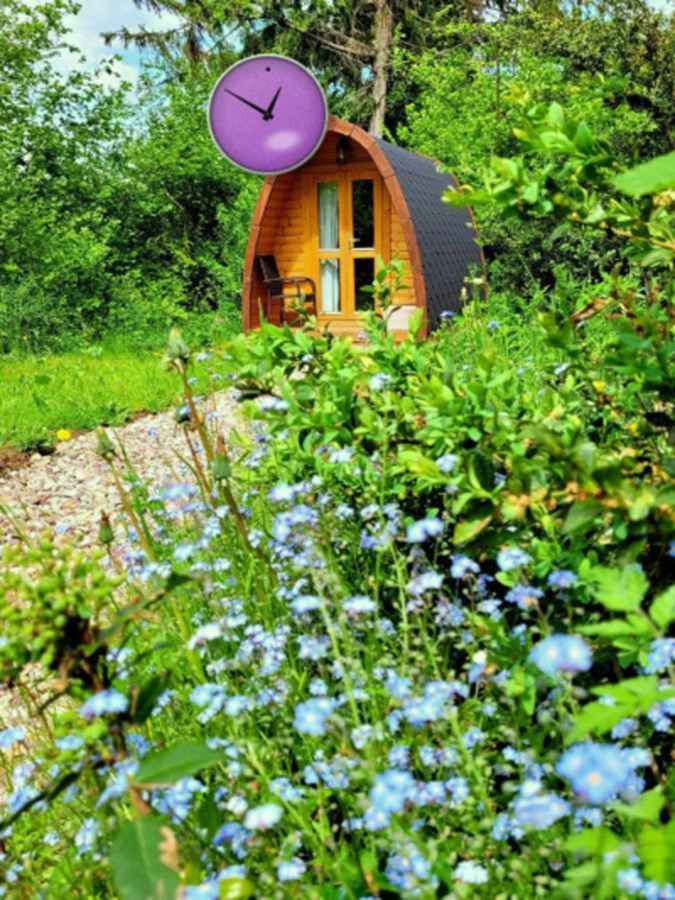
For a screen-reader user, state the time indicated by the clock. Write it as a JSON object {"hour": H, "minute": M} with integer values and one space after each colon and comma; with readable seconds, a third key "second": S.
{"hour": 12, "minute": 50}
